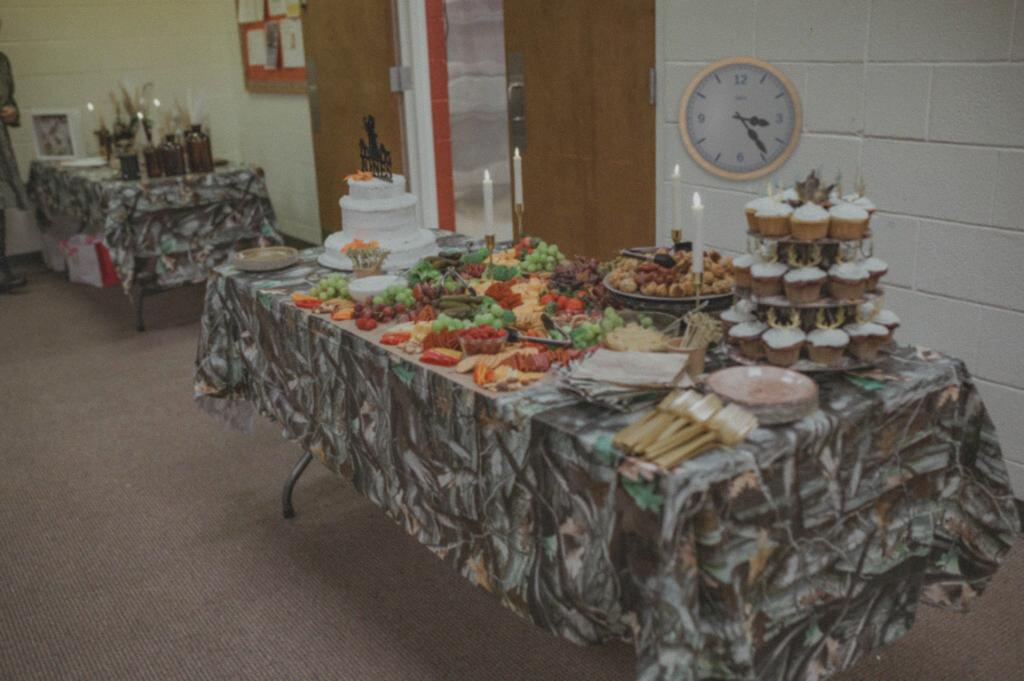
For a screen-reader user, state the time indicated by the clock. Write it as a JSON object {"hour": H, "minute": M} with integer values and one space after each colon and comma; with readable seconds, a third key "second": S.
{"hour": 3, "minute": 24}
